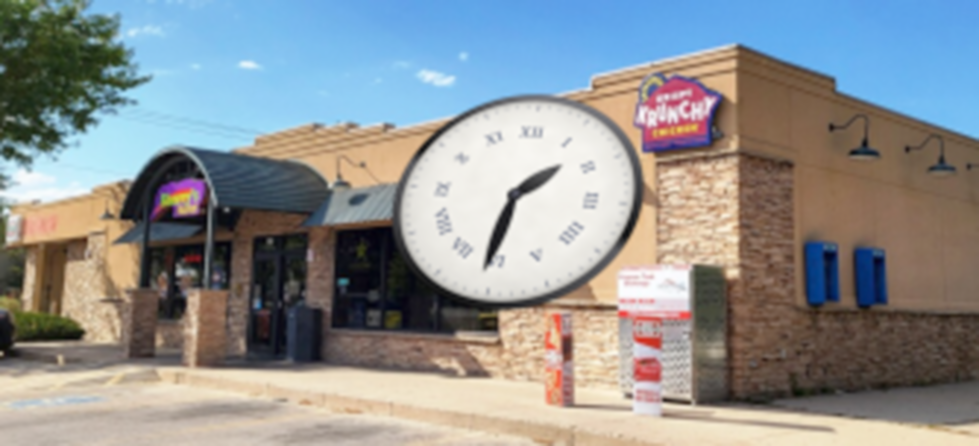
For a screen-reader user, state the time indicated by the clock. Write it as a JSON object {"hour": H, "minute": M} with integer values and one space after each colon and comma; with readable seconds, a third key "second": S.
{"hour": 1, "minute": 31}
